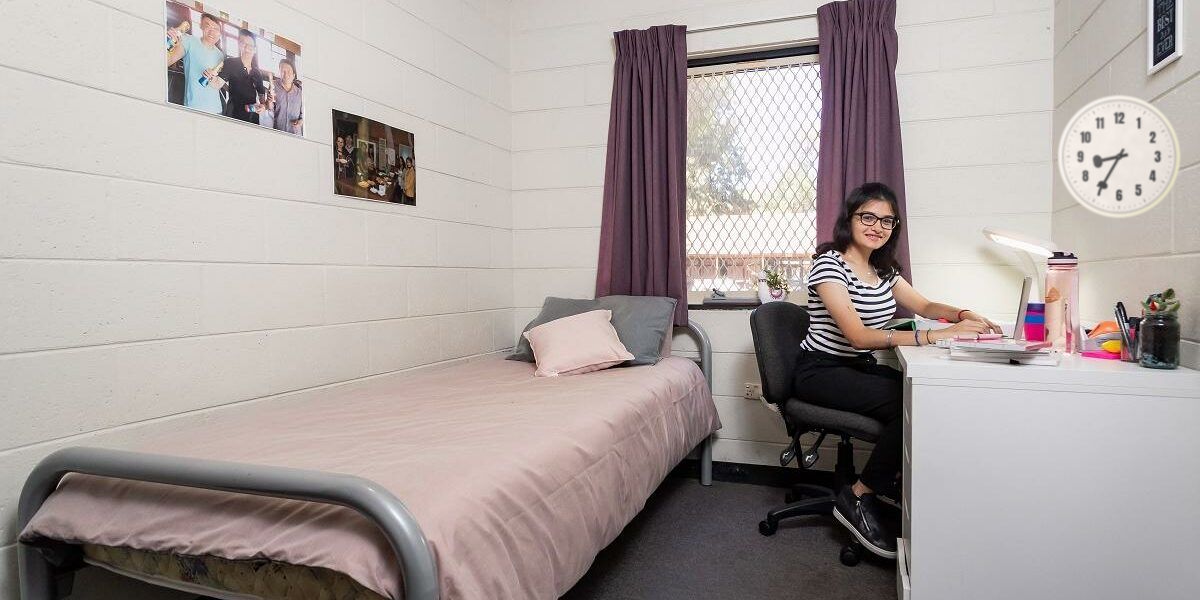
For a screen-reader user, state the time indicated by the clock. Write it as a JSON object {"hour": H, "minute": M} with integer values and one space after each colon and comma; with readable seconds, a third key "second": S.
{"hour": 8, "minute": 35}
